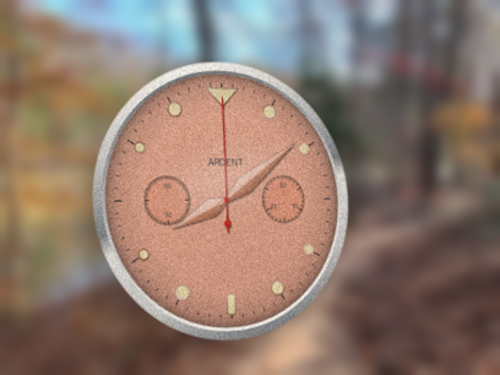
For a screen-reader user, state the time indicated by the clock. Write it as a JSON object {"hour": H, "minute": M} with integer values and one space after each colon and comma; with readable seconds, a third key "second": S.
{"hour": 8, "minute": 9}
